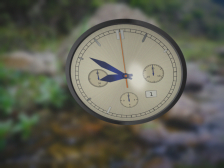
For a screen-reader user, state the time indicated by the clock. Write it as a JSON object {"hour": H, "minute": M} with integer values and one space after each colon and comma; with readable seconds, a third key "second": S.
{"hour": 8, "minute": 51}
